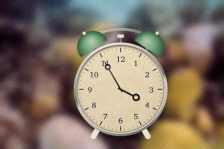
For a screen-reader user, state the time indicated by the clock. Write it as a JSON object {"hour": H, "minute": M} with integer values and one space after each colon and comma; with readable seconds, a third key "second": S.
{"hour": 3, "minute": 55}
